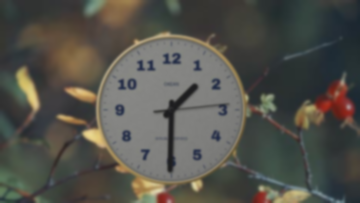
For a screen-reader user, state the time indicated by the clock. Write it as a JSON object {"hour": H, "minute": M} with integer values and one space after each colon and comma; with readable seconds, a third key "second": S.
{"hour": 1, "minute": 30, "second": 14}
